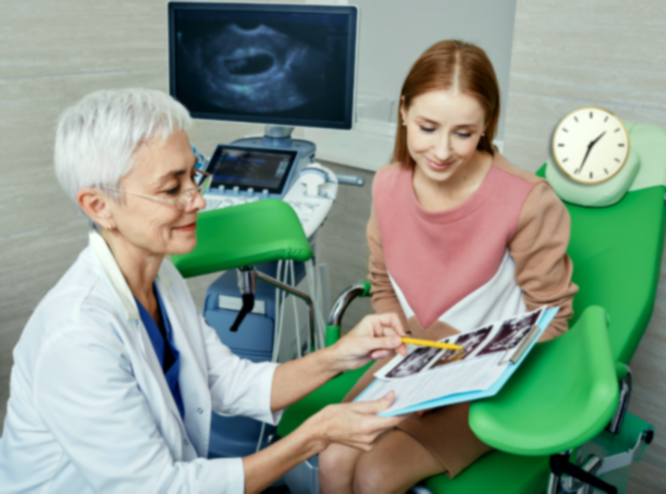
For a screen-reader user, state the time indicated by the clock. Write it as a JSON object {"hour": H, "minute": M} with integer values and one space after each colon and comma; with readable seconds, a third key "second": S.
{"hour": 1, "minute": 34}
